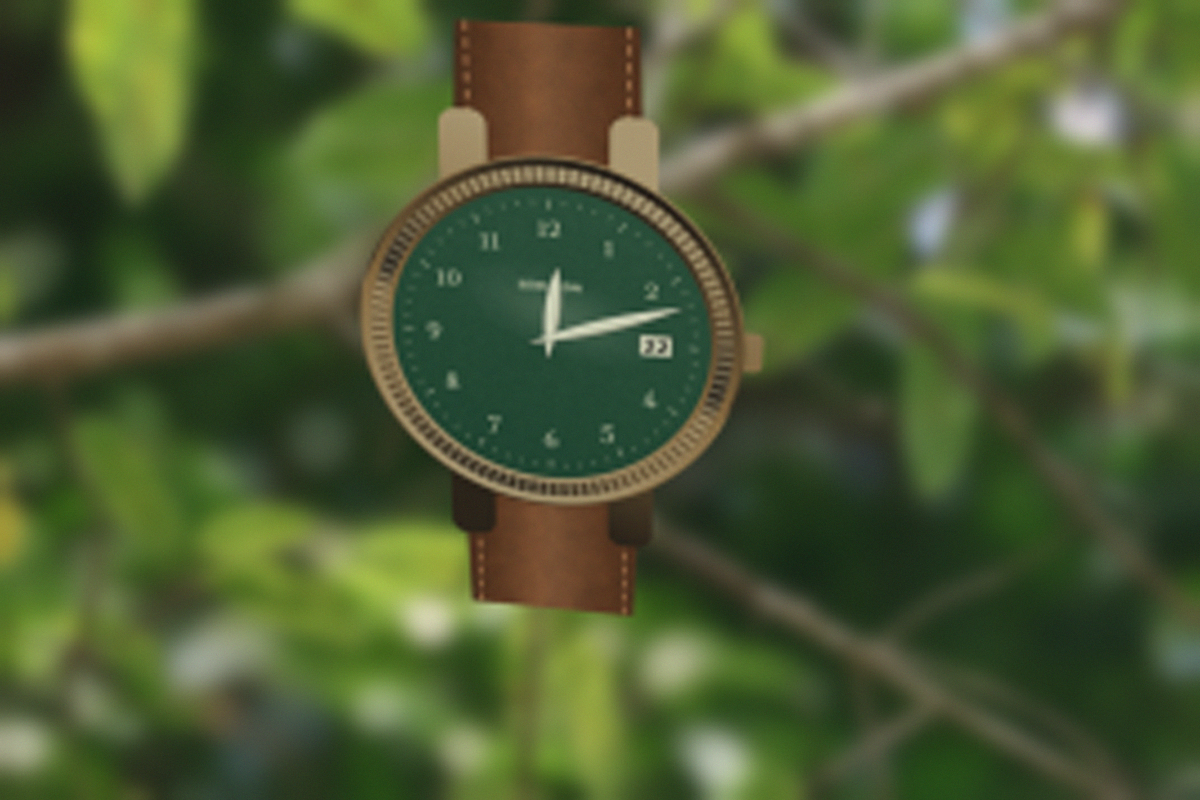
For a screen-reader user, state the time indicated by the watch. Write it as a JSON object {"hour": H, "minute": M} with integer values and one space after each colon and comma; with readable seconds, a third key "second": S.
{"hour": 12, "minute": 12}
